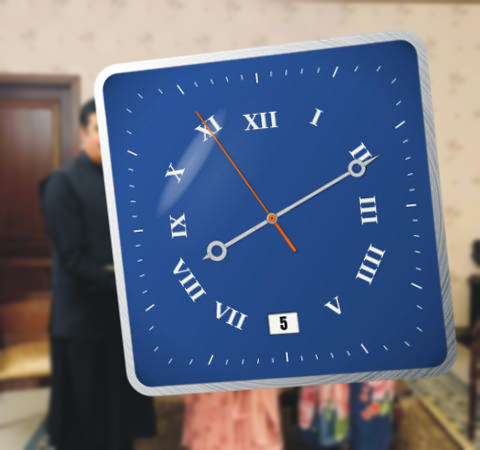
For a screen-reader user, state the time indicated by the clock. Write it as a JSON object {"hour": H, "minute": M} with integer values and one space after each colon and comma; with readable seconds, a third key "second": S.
{"hour": 8, "minute": 10, "second": 55}
